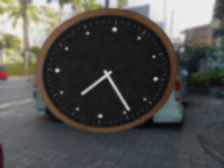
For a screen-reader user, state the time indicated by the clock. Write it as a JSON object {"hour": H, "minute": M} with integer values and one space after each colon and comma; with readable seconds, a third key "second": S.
{"hour": 7, "minute": 24}
